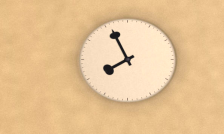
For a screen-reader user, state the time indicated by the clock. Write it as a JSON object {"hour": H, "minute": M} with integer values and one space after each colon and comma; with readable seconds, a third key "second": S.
{"hour": 7, "minute": 56}
